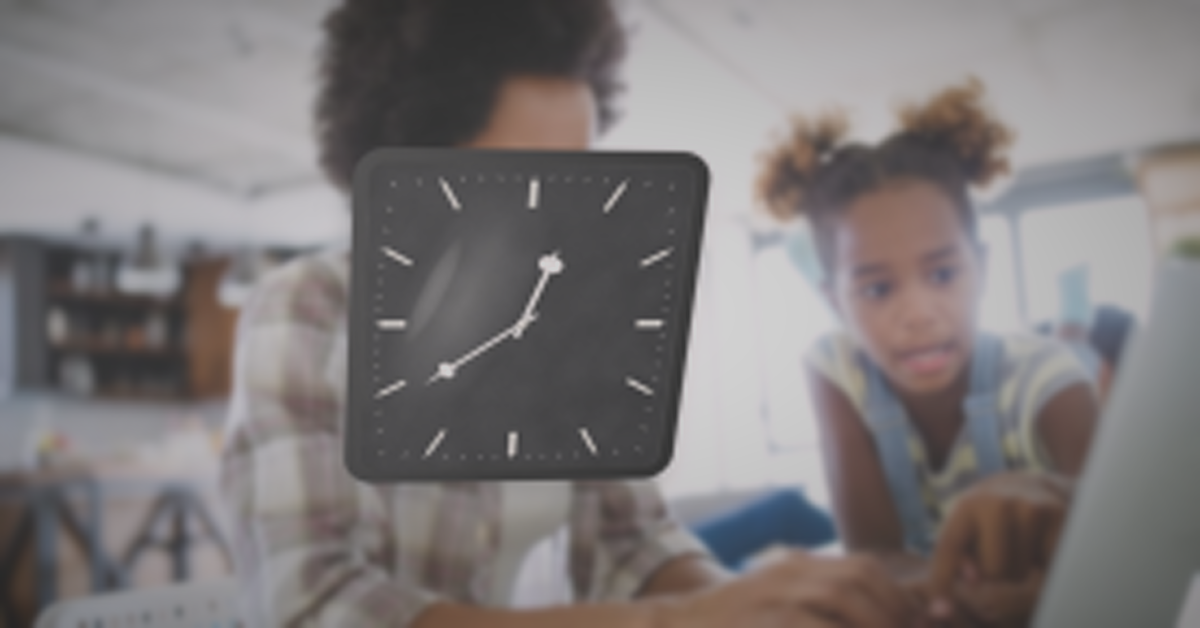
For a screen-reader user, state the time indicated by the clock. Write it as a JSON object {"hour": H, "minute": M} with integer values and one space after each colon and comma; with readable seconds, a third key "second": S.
{"hour": 12, "minute": 39}
